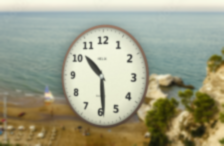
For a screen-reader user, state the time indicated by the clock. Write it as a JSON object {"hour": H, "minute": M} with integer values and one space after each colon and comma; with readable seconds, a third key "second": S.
{"hour": 10, "minute": 29}
